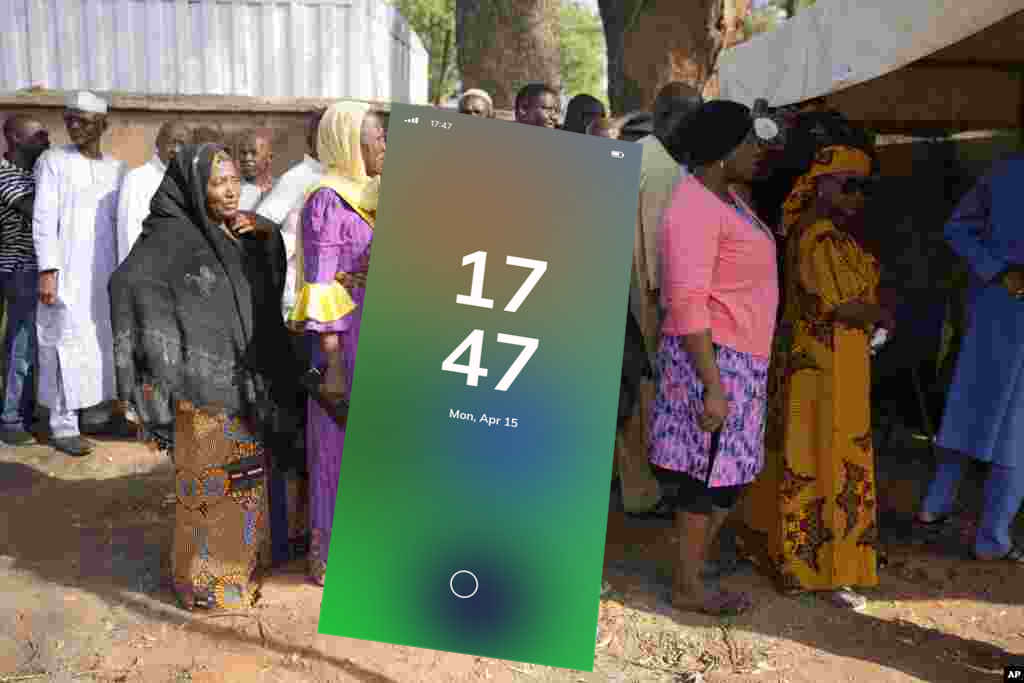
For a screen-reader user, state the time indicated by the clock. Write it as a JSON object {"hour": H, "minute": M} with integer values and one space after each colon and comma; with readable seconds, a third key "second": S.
{"hour": 17, "minute": 47}
